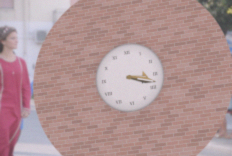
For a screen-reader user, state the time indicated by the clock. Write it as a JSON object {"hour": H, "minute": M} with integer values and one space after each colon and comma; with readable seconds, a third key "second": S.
{"hour": 3, "minute": 18}
